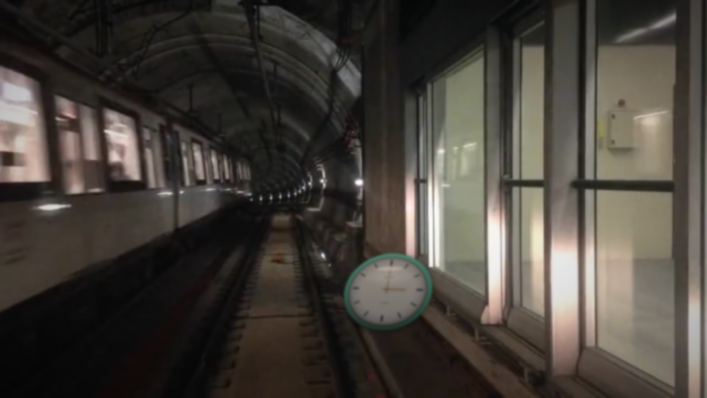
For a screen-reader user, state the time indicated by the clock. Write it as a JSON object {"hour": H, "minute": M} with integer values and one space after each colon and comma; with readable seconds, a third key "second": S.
{"hour": 3, "minute": 0}
